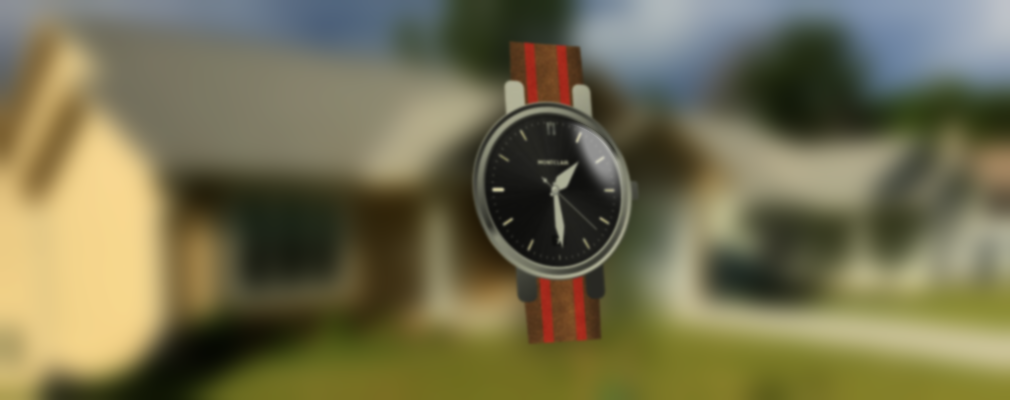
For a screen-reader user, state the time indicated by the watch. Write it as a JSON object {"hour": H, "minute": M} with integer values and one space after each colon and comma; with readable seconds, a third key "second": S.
{"hour": 1, "minute": 29, "second": 22}
